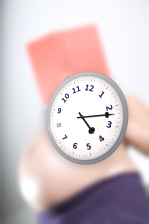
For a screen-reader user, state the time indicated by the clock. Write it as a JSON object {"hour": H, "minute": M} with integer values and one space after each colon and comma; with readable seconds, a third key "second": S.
{"hour": 4, "minute": 12}
